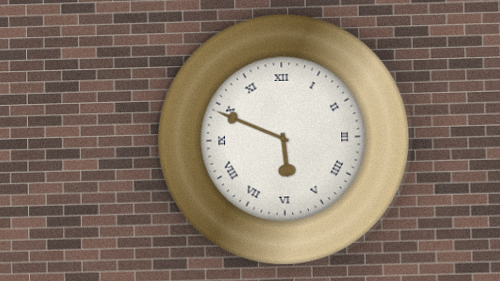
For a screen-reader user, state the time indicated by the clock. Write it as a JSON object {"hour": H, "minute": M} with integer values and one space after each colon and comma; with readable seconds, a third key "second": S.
{"hour": 5, "minute": 49}
